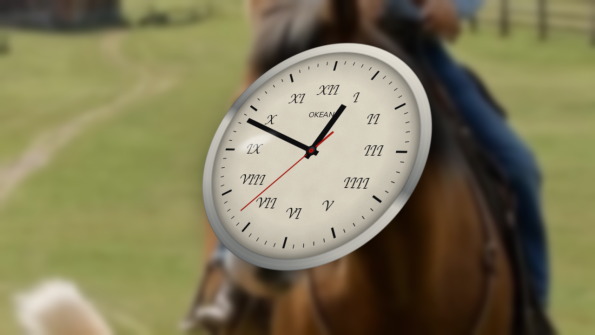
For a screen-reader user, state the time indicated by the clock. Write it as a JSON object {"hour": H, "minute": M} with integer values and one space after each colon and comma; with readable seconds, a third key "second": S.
{"hour": 12, "minute": 48, "second": 37}
